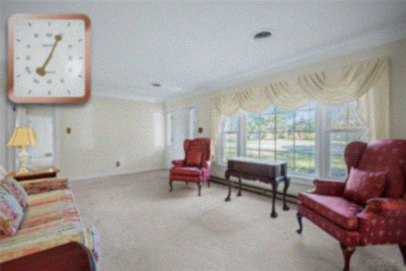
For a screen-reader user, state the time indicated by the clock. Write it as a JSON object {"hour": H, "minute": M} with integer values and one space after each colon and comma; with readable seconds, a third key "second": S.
{"hour": 7, "minute": 4}
